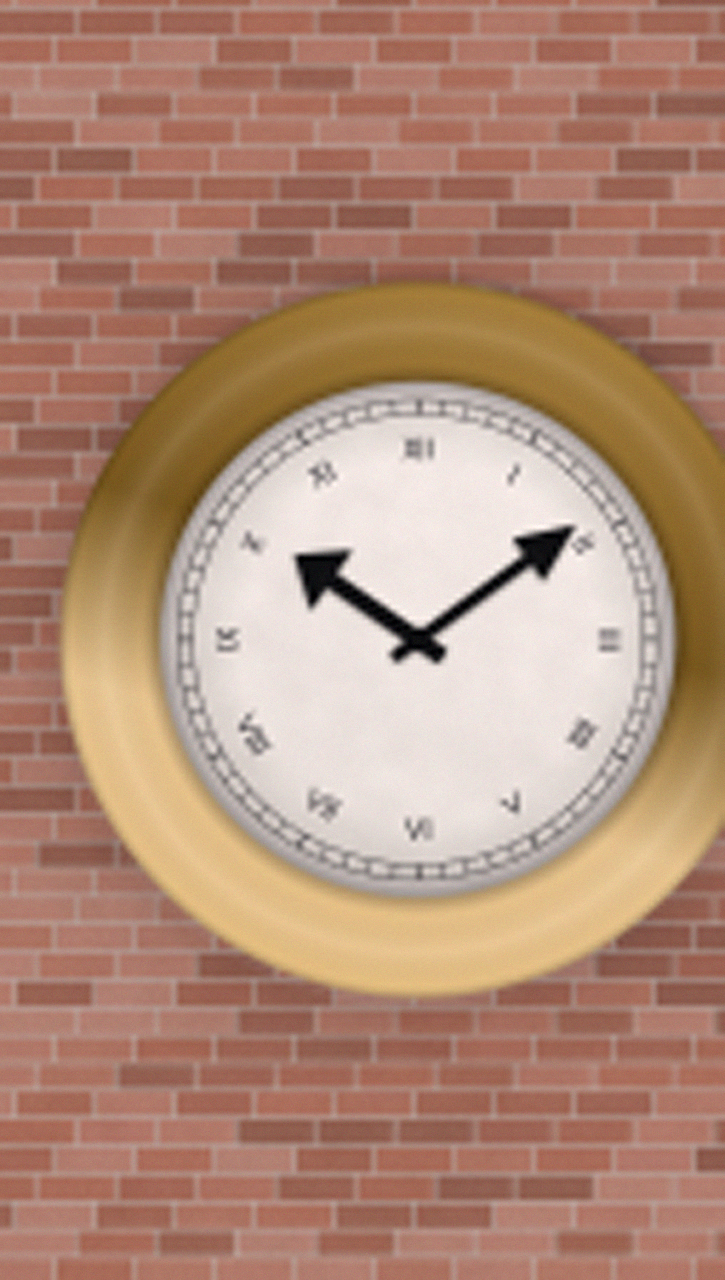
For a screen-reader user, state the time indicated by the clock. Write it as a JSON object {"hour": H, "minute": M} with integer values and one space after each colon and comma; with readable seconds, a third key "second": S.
{"hour": 10, "minute": 9}
